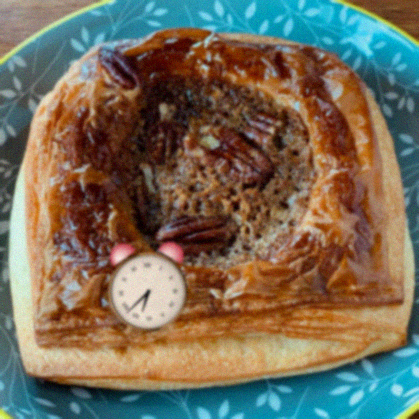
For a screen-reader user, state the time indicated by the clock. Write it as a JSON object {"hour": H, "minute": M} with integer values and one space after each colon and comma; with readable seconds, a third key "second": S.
{"hour": 6, "minute": 38}
